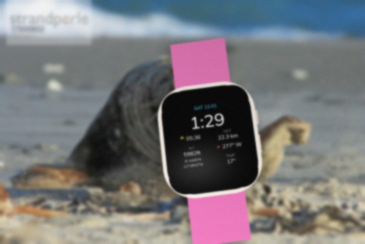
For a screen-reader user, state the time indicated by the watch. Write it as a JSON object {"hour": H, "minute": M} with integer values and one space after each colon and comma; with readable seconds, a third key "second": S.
{"hour": 1, "minute": 29}
